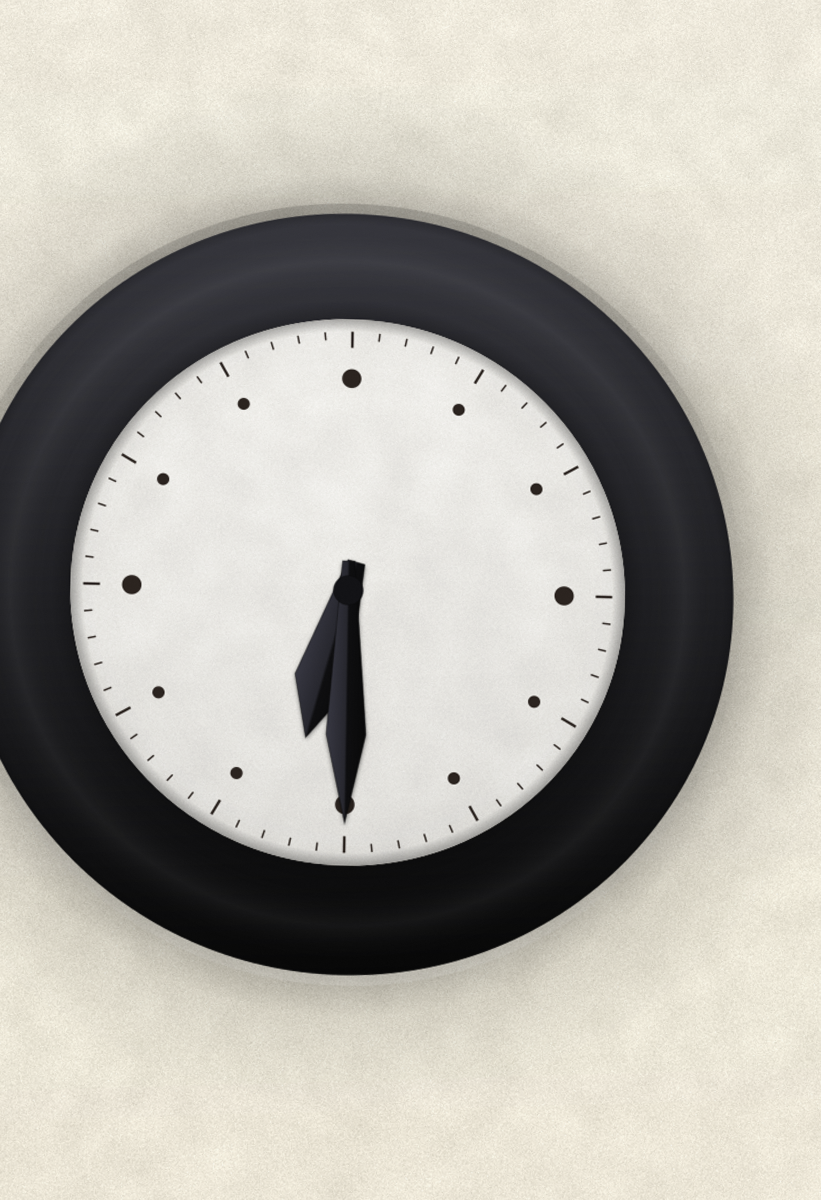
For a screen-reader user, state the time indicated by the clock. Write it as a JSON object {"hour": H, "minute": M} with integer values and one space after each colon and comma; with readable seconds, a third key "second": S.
{"hour": 6, "minute": 30}
